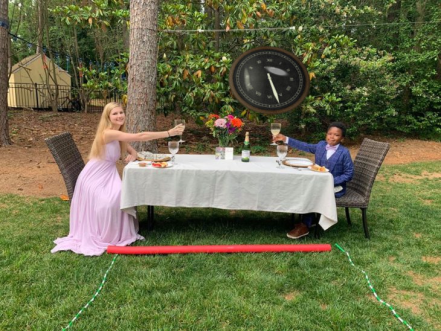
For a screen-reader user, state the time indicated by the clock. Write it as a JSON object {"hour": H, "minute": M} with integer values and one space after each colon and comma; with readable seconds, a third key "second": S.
{"hour": 5, "minute": 27}
